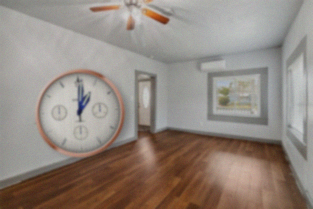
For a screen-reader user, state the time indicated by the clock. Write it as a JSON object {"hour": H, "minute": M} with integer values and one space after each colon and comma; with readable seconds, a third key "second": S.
{"hour": 1, "minute": 1}
